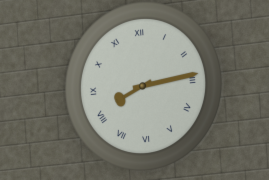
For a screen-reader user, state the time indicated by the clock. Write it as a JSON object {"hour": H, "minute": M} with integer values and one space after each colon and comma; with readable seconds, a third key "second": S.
{"hour": 8, "minute": 14}
